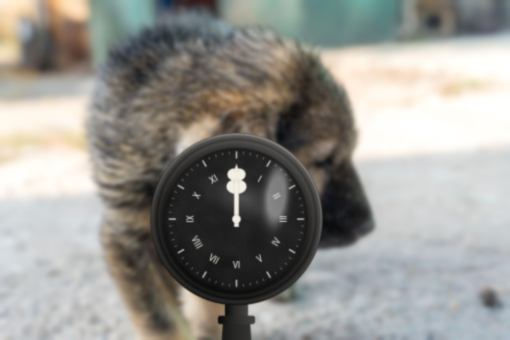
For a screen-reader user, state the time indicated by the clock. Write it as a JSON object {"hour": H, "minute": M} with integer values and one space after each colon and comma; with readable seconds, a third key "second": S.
{"hour": 12, "minute": 0}
